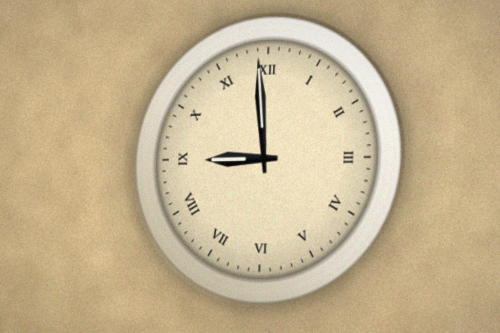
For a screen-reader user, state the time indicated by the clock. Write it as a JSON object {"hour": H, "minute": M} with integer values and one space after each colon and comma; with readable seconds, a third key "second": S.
{"hour": 8, "minute": 59}
